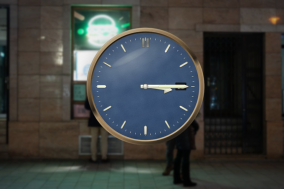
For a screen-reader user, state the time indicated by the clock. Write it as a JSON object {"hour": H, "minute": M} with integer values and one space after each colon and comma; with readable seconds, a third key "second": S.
{"hour": 3, "minute": 15}
